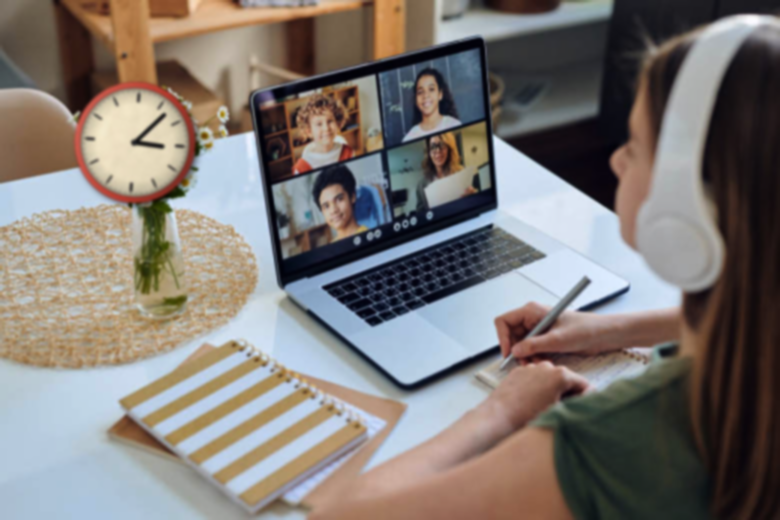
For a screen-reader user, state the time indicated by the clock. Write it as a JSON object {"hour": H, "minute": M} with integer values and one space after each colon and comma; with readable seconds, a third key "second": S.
{"hour": 3, "minute": 7}
